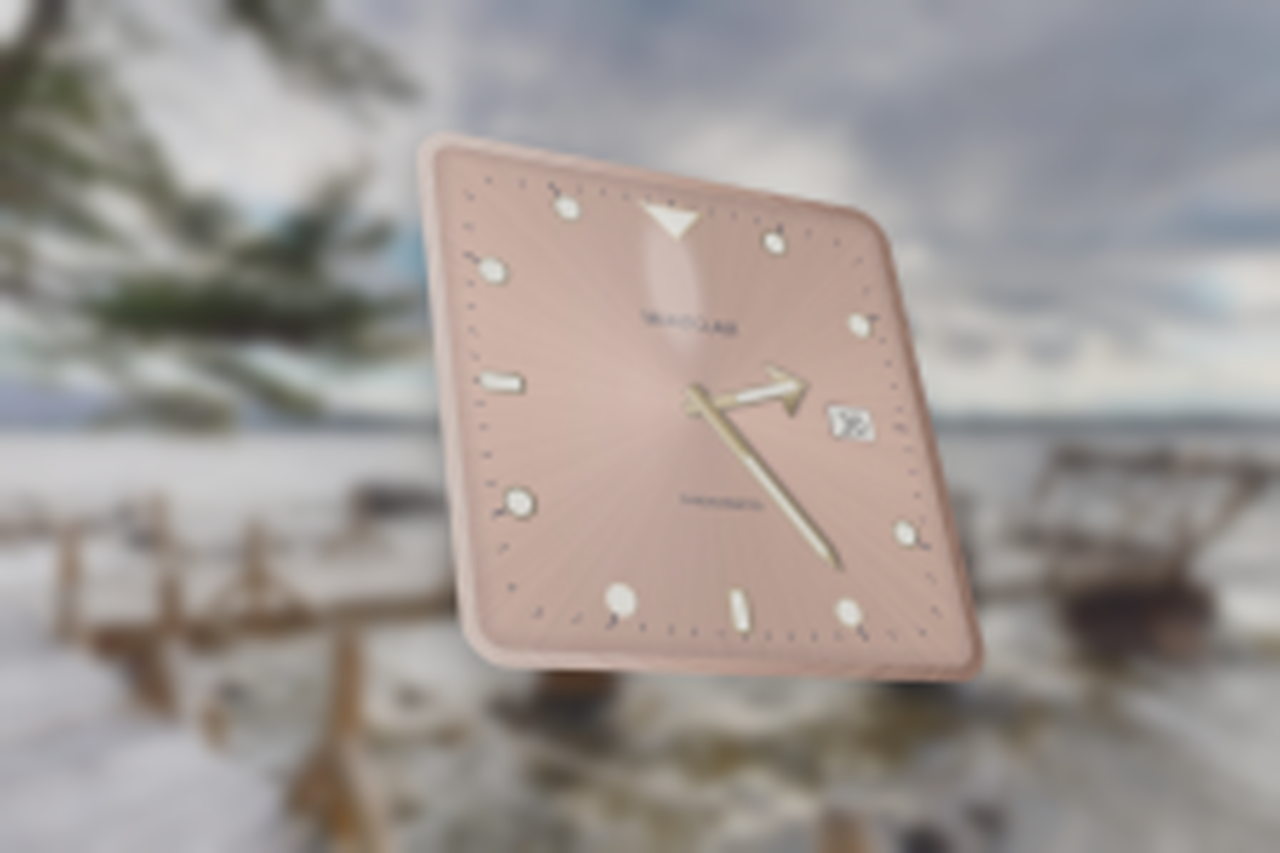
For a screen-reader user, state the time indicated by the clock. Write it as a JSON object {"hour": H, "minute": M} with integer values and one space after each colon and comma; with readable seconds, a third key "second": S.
{"hour": 2, "minute": 24}
